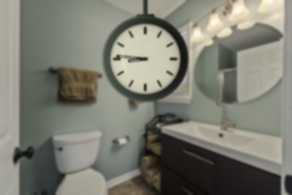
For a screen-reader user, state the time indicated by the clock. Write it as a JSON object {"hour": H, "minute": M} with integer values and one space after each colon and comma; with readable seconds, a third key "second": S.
{"hour": 8, "minute": 46}
